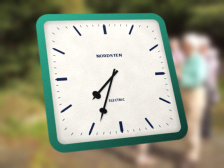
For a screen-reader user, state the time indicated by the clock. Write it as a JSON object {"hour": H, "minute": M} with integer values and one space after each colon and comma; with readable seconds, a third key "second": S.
{"hour": 7, "minute": 34}
